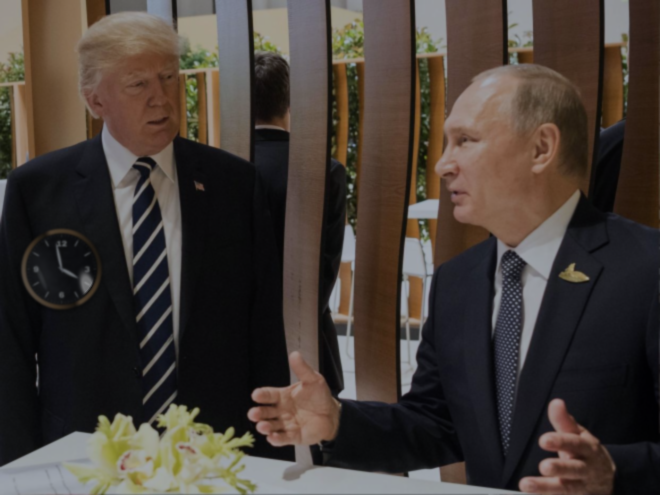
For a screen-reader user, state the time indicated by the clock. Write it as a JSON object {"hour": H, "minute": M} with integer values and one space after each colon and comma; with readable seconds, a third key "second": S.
{"hour": 3, "minute": 58}
